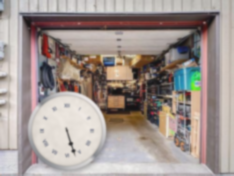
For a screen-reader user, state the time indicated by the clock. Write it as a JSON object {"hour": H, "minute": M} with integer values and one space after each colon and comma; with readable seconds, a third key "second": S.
{"hour": 5, "minute": 27}
